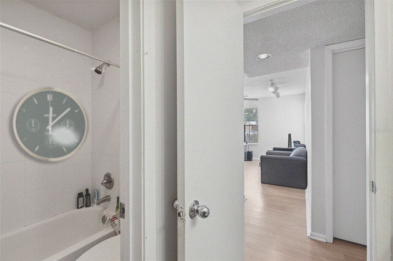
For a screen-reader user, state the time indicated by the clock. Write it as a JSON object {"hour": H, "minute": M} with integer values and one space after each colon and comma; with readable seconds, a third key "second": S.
{"hour": 12, "minute": 8}
